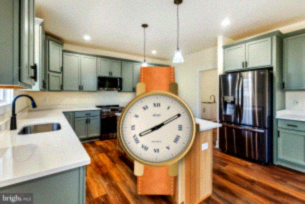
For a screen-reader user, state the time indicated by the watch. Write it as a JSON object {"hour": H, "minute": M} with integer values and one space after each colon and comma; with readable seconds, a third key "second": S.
{"hour": 8, "minute": 10}
